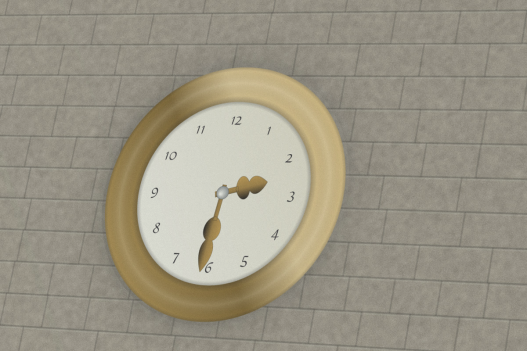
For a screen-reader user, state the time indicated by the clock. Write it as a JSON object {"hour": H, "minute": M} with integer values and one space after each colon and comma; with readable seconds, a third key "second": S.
{"hour": 2, "minute": 31}
